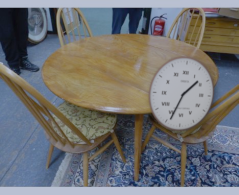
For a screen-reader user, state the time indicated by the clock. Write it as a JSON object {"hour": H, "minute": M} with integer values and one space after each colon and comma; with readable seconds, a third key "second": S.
{"hour": 1, "minute": 34}
